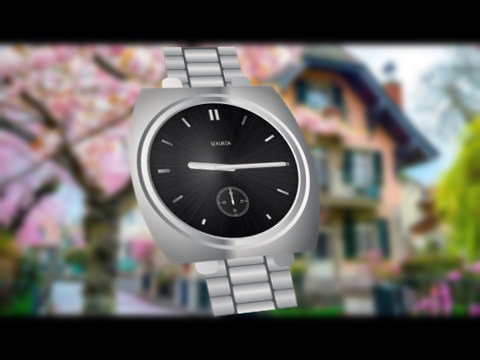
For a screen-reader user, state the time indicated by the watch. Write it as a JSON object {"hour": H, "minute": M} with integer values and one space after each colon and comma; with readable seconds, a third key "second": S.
{"hour": 9, "minute": 15}
